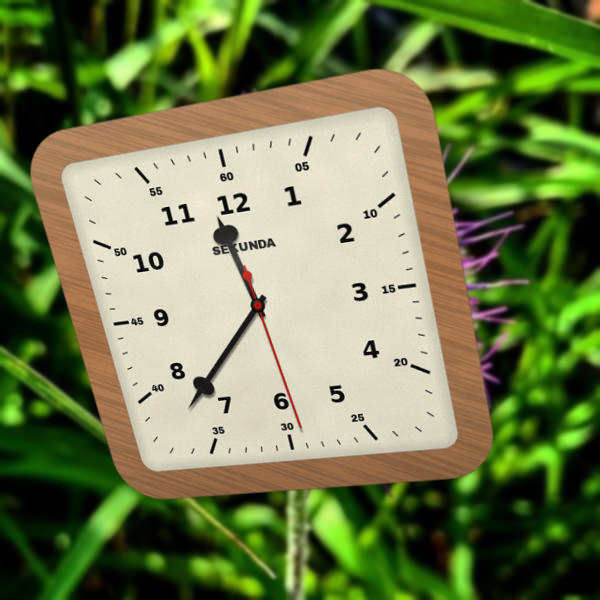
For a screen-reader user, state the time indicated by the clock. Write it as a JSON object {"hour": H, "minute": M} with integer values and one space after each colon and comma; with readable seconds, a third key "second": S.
{"hour": 11, "minute": 37, "second": 29}
